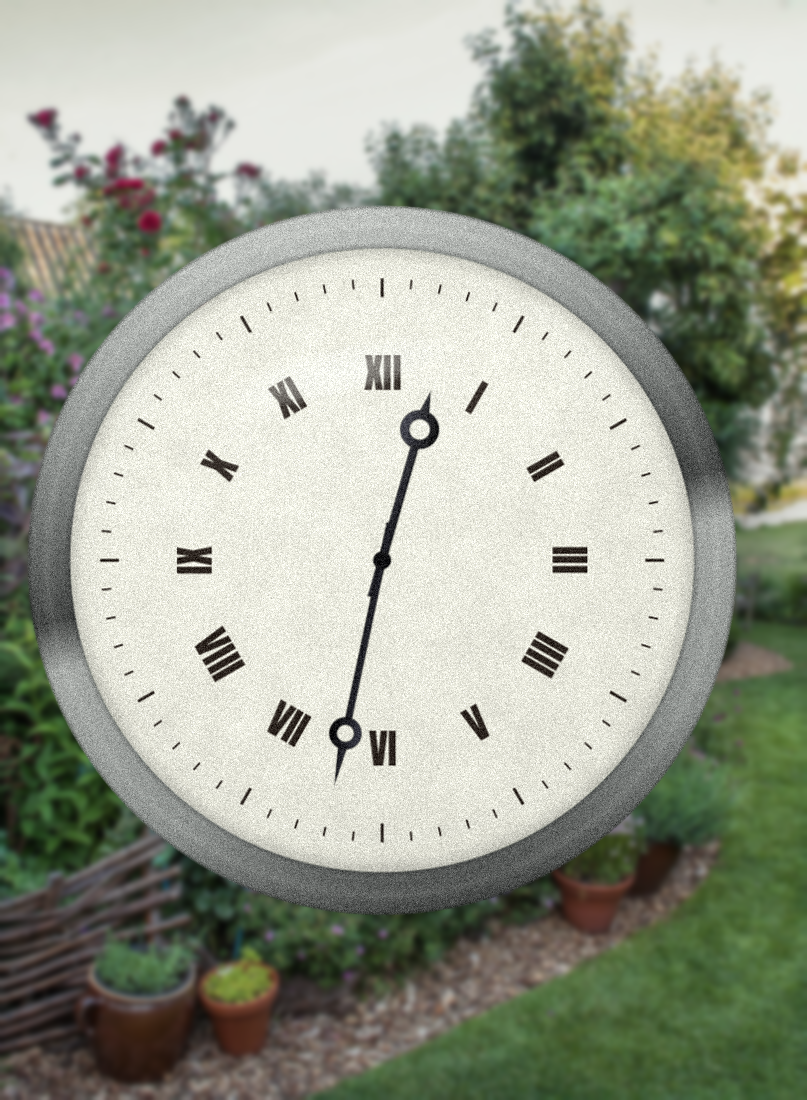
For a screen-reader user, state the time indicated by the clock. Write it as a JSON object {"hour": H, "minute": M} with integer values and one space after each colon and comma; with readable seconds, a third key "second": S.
{"hour": 12, "minute": 32}
